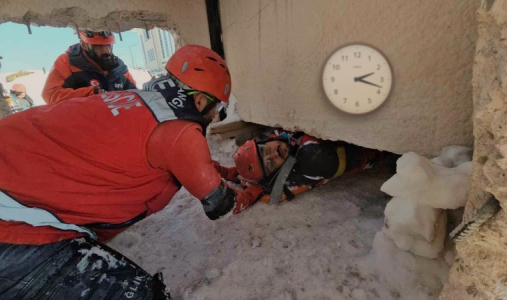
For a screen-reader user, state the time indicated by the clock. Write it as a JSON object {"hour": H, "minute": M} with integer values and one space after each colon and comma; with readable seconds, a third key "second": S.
{"hour": 2, "minute": 18}
